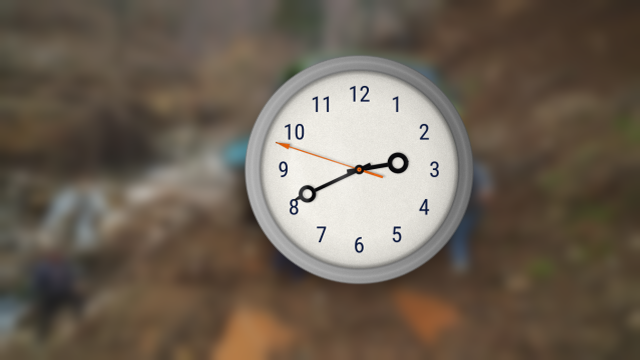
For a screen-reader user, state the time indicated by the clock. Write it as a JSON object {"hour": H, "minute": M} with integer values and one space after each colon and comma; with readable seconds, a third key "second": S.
{"hour": 2, "minute": 40, "second": 48}
